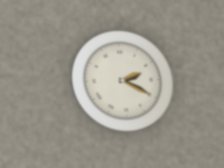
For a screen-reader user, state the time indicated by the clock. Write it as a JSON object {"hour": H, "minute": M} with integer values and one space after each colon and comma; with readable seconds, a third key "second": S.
{"hour": 2, "minute": 20}
